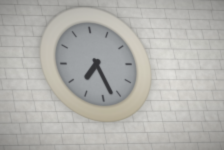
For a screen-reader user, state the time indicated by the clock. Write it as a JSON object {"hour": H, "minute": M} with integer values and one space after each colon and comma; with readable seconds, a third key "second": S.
{"hour": 7, "minute": 27}
